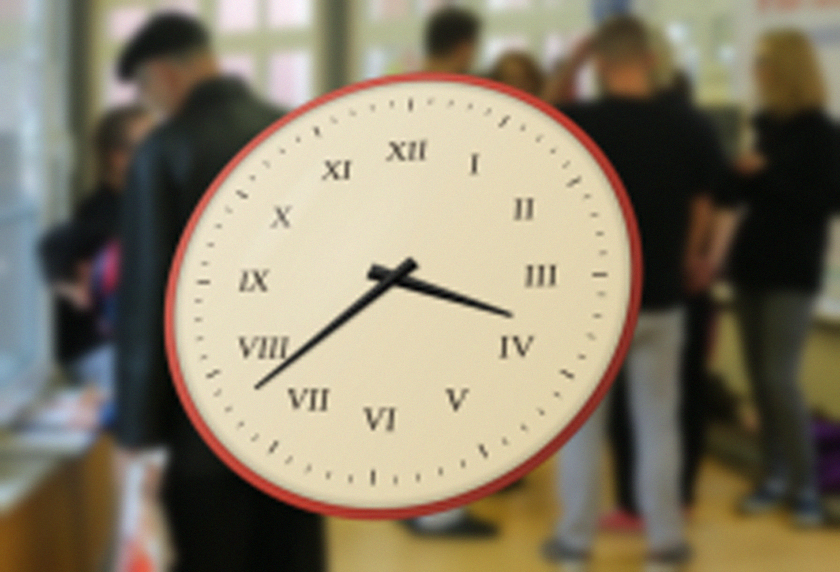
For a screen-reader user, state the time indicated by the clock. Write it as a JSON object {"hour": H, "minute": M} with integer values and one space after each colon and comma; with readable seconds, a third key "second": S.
{"hour": 3, "minute": 38}
